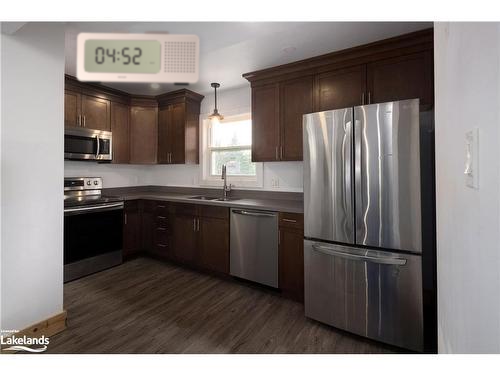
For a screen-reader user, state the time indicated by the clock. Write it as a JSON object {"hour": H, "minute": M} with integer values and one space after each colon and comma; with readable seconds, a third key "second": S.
{"hour": 4, "minute": 52}
